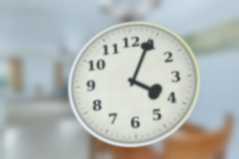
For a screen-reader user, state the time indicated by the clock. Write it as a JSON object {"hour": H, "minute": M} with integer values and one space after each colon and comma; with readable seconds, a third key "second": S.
{"hour": 4, "minute": 4}
